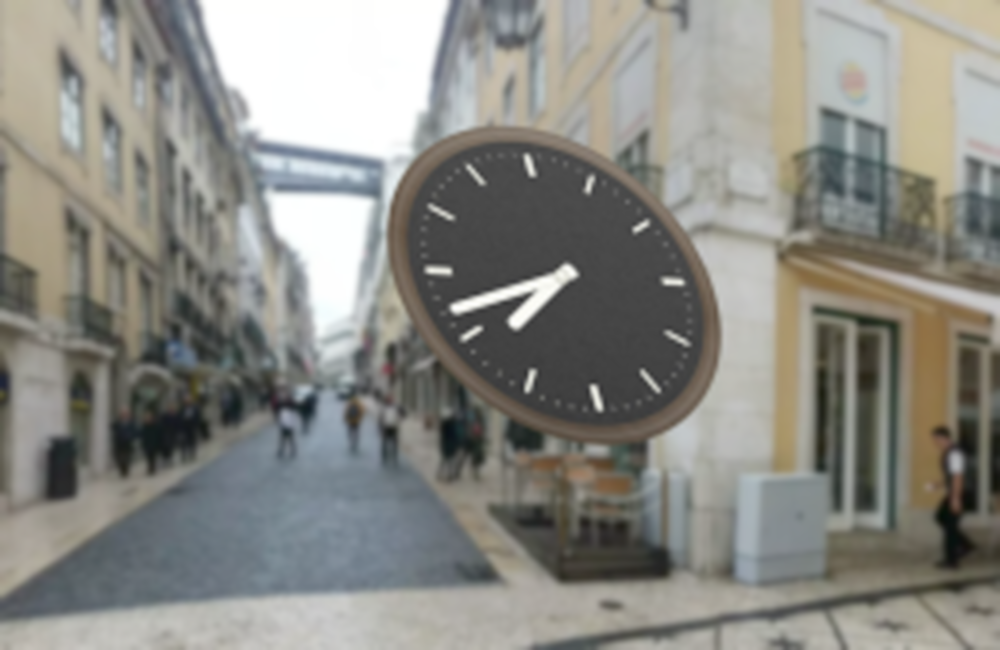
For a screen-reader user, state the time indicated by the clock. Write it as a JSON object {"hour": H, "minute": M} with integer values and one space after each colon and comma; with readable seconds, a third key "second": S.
{"hour": 7, "minute": 42}
